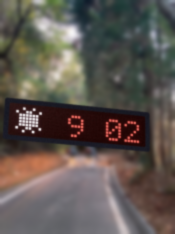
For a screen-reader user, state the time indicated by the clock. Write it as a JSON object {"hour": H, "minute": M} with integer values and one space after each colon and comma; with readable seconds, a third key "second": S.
{"hour": 9, "minute": 2}
